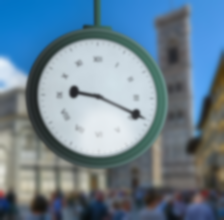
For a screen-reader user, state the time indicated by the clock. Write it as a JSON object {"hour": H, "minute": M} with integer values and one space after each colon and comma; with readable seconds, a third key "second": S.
{"hour": 9, "minute": 19}
